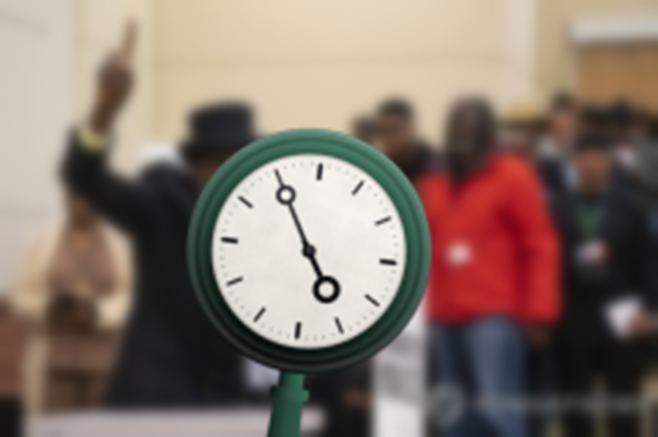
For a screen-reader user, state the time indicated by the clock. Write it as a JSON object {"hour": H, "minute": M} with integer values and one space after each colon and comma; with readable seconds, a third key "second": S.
{"hour": 4, "minute": 55}
